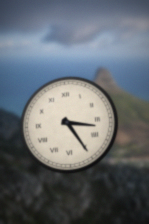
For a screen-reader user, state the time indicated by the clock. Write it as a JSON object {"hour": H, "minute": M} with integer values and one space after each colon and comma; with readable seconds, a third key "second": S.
{"hour": 3, "minute": 25}
